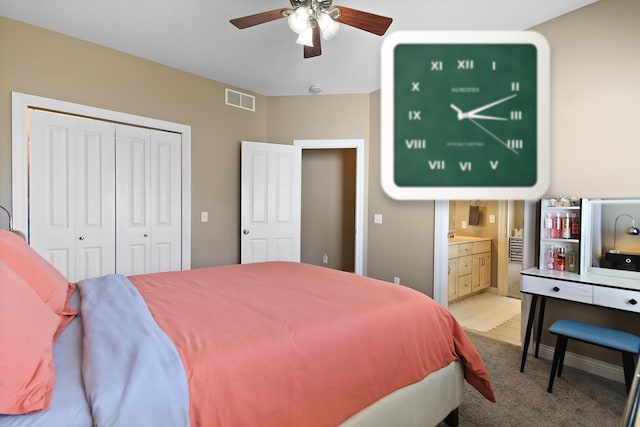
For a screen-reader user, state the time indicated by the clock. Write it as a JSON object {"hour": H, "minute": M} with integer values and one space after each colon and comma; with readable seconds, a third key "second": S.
{"hour": 3, "minute": 11, "second": 21}
